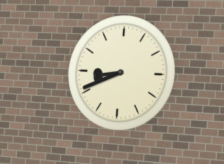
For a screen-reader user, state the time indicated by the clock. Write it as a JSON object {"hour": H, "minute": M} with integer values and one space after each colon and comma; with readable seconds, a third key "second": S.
{"hour": 8, "minute": 41}
